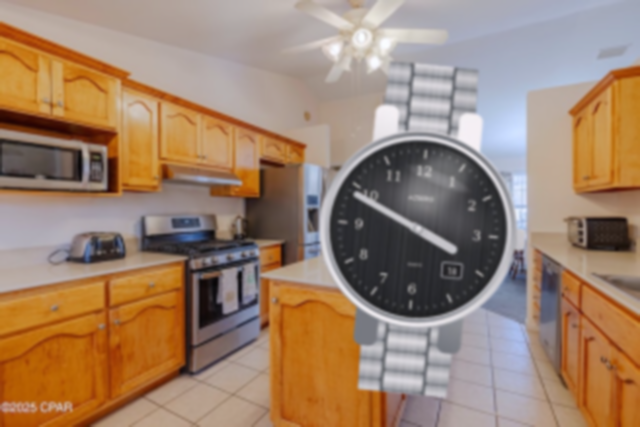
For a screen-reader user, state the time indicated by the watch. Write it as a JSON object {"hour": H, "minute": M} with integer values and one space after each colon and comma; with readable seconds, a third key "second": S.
{"hour": 3, "minute": 49}
